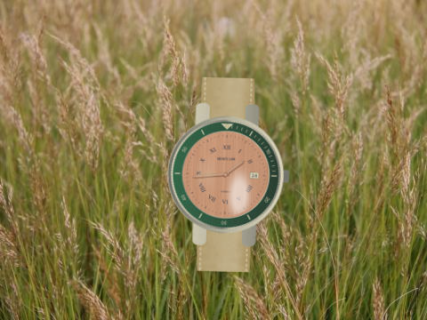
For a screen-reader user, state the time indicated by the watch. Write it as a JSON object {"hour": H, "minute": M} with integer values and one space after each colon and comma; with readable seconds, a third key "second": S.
{"hour": 1, "minute": 44}
